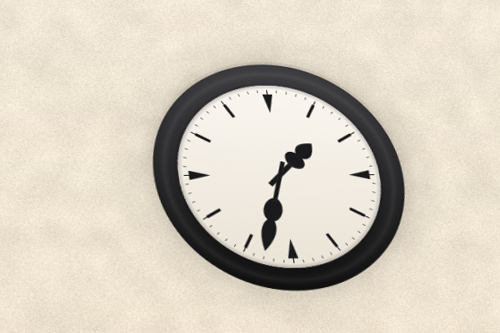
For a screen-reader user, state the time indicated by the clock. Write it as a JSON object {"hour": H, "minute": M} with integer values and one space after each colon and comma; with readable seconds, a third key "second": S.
{"hour": 1, "minute": 33}
